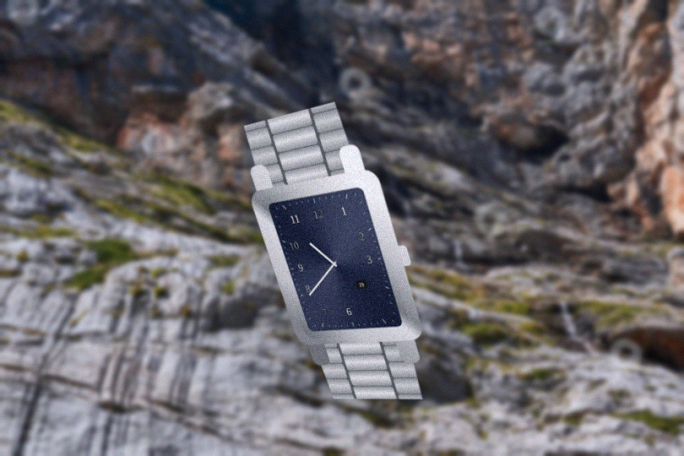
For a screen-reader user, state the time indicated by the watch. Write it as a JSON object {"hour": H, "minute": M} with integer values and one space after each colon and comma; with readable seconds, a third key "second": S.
{"hour": 10, "minute": 39}
